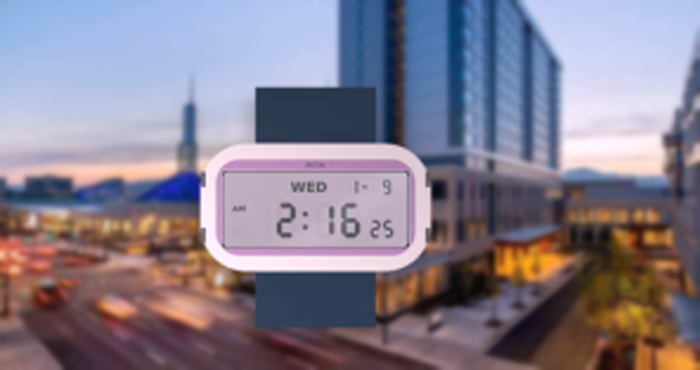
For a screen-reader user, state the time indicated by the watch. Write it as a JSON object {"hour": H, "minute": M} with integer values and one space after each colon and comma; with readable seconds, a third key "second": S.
{"hour": 2, "minute": 16, "second": 25}
